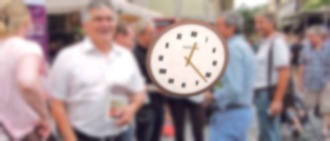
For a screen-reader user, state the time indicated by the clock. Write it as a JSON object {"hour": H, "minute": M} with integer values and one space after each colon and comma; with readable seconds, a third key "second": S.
{"hour": 12, "minute": 22}
